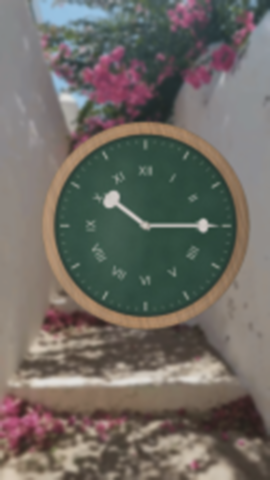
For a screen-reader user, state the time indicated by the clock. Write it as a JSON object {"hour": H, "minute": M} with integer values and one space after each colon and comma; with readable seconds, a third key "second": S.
{"hour": 10, "minute": 15}
